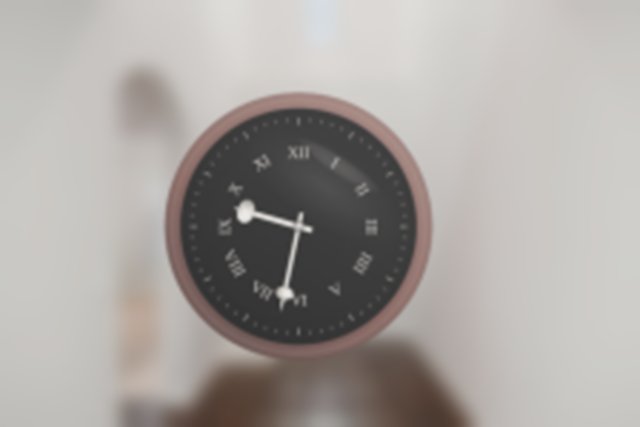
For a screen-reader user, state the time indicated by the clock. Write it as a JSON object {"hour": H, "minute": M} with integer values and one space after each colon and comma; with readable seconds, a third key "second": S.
{"hour": 9, "minute": 32}
